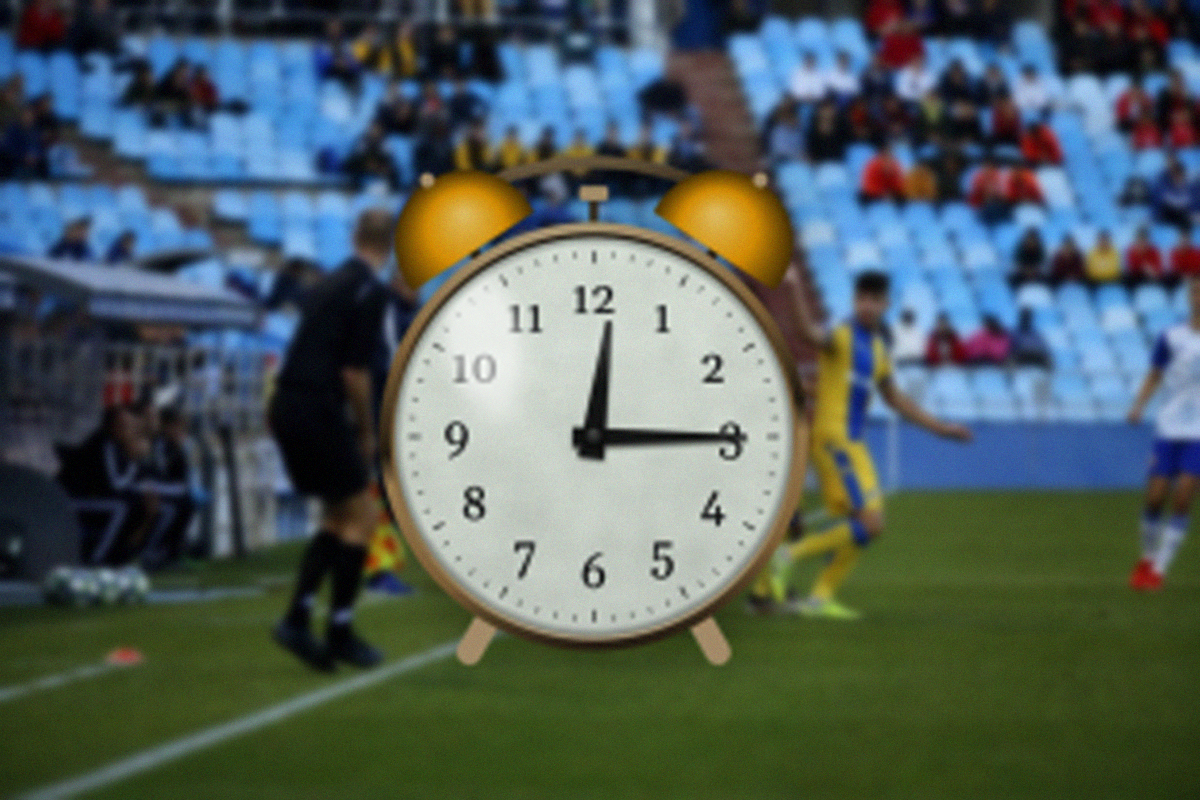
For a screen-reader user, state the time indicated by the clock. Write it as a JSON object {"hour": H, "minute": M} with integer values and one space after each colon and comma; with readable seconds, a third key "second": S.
{"hour": 12, "minute": 15}
